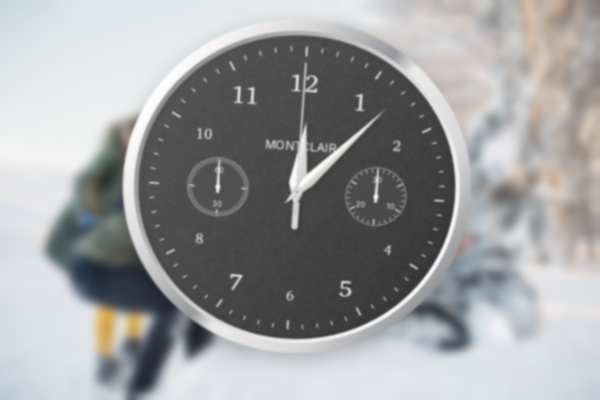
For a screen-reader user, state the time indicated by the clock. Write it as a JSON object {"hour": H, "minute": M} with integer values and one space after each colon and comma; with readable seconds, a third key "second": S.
{"hour": 12, "minute": 7}
